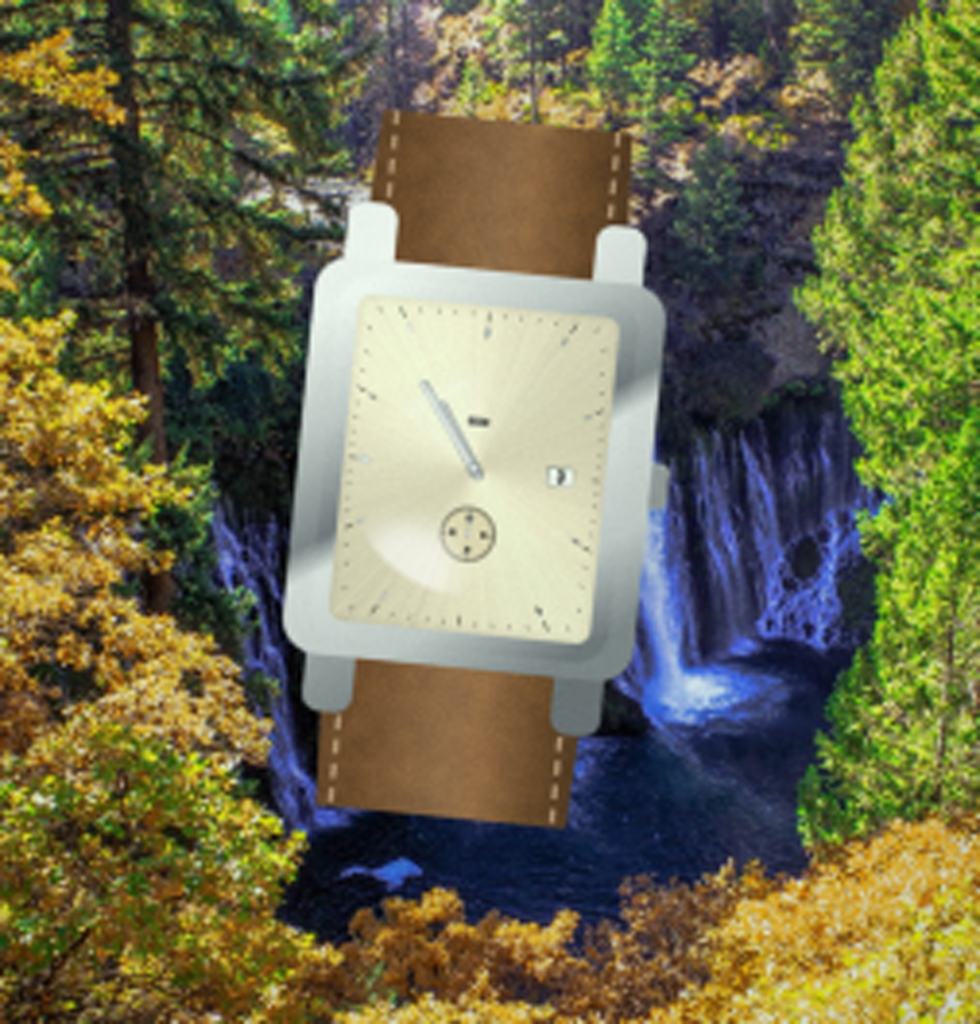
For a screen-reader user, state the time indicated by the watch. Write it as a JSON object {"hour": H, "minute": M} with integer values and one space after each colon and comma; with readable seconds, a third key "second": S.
{"hour": 10, "minute": 54}
